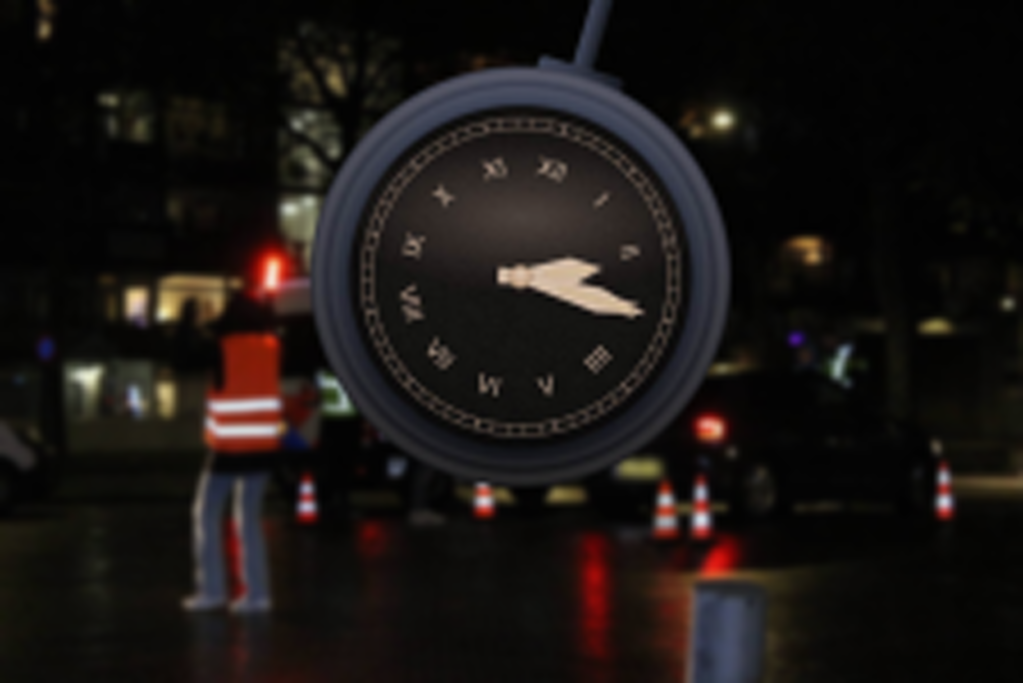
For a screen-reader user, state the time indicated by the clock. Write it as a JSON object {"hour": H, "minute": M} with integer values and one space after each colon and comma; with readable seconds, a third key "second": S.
{"hour": 2, "minute": 15}
